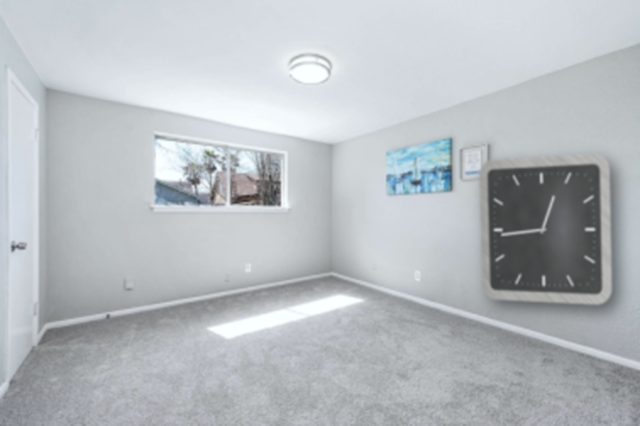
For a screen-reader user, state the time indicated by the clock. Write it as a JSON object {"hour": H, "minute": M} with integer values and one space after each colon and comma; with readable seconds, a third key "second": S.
{"hour": 12, "minute": 44}
